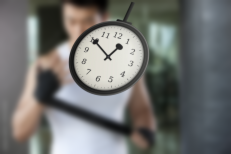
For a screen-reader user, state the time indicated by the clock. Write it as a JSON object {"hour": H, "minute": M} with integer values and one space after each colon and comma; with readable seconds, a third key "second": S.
{"hour": 12, "minute": 50}
